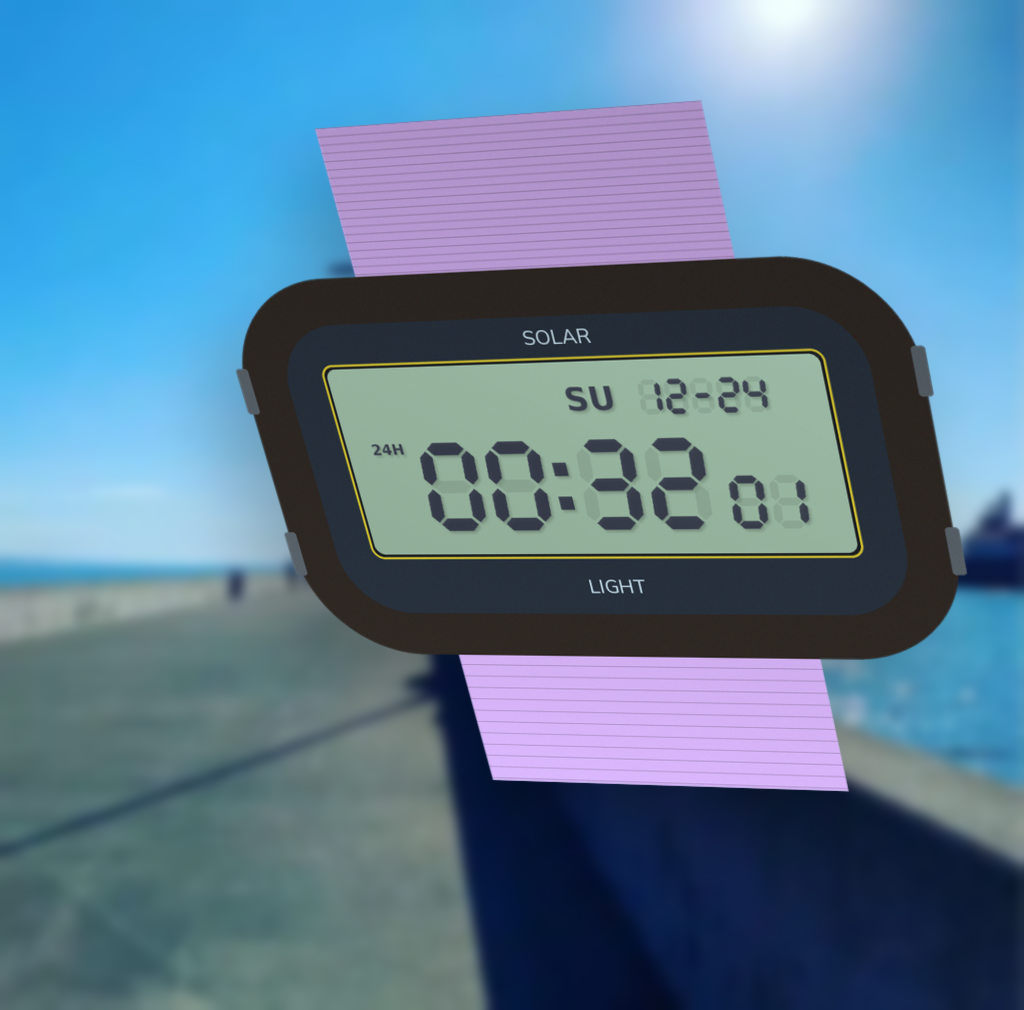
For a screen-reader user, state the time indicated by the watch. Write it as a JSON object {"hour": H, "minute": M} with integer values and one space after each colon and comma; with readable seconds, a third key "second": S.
{"hour": 0, "minute": 32, "second": 1}
